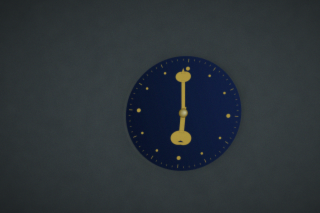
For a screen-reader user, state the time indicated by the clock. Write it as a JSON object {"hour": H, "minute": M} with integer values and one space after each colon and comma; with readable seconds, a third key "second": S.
{"hour": 5, "minute": 59}
